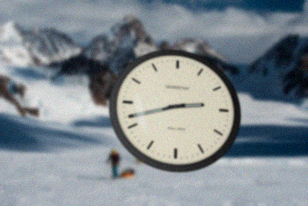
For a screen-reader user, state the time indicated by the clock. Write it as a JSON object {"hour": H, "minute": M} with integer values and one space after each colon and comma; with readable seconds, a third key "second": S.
{"hour": 2, "minute": 42}
